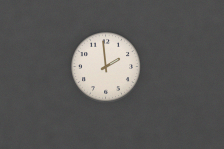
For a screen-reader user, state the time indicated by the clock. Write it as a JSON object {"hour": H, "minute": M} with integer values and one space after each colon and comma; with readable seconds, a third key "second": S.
{"hour": 1, "minute": 59}
